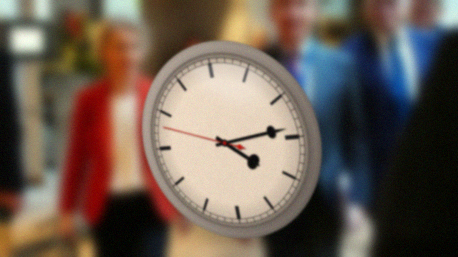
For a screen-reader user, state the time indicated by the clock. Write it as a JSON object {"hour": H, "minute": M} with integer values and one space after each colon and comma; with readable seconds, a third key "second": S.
{"hour": 4, "minute": 13, "second": 48}
